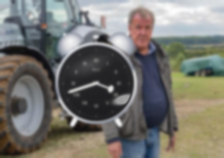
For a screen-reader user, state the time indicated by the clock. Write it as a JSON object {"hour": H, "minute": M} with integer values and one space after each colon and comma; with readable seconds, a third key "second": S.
{"hour": 3, "minute": 42}
